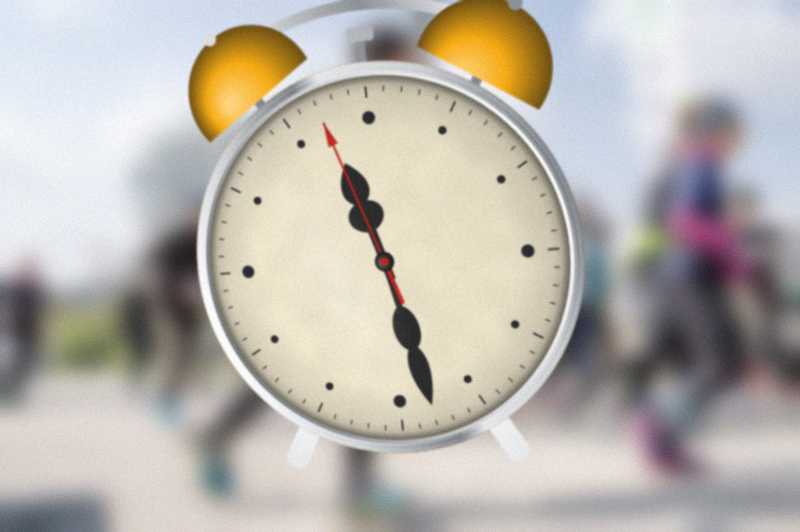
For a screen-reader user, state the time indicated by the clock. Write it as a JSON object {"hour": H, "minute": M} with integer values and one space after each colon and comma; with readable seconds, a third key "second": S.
{"hour": 11, "minute": 27, "second": 57}
